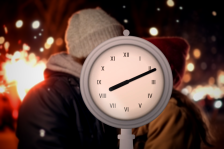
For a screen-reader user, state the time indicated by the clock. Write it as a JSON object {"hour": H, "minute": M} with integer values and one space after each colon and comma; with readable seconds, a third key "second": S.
{"hour": 8, "minute": 11}
